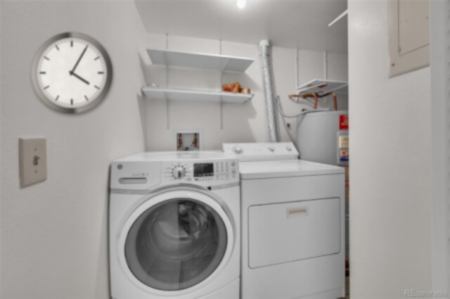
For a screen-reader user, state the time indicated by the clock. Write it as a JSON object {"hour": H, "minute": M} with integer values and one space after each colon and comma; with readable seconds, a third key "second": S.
{"hour": 4, "minute": 5}
